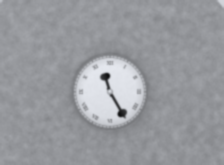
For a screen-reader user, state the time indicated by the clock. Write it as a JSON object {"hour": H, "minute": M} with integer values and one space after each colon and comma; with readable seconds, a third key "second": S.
{"hour": 11, "minute": 25}
